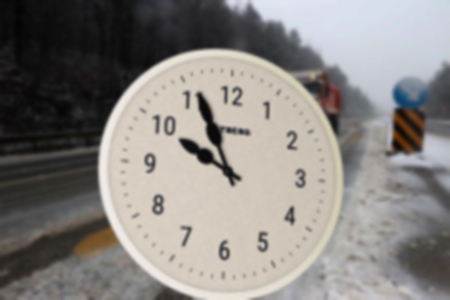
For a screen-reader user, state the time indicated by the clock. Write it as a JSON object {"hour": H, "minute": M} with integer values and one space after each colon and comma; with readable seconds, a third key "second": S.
{"hour": 9, "minute": 56}
